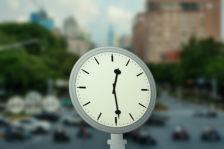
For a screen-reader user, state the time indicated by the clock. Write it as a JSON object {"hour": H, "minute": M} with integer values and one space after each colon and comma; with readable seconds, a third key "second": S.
{"hour": 12, "minute": 29}
